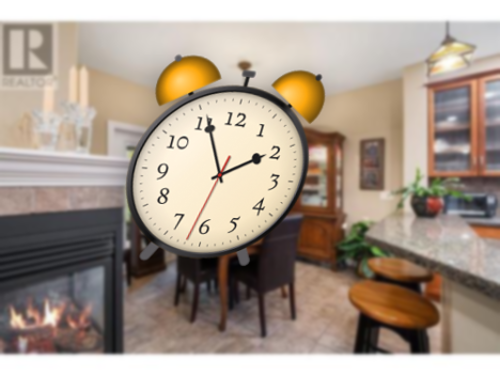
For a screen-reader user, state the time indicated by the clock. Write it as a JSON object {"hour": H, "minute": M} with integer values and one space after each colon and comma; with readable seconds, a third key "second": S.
{"hour": 1, "minute": 55, "second": 32}
